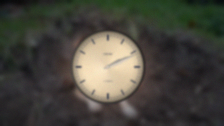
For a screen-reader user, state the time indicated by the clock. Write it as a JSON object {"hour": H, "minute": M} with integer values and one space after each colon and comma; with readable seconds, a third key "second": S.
{"hour": 2, "minute": 11}
